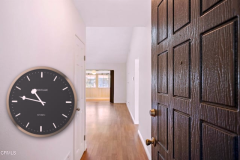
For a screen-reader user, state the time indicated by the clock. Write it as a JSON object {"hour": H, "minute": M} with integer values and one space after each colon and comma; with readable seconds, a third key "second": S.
{"hour": 10, "minute": 47}
